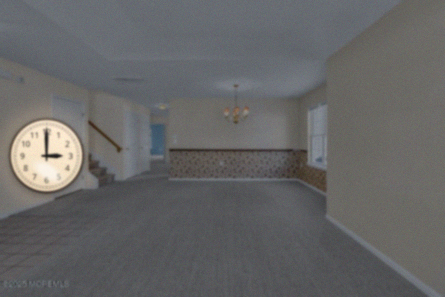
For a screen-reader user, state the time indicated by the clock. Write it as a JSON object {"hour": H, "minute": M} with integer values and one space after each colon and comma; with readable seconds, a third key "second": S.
{"hour": 3, "minute": 0}
